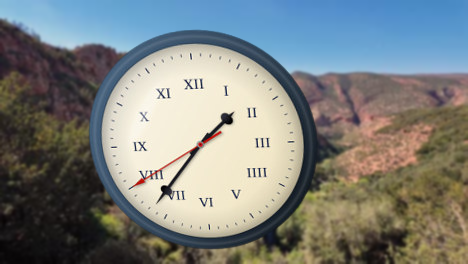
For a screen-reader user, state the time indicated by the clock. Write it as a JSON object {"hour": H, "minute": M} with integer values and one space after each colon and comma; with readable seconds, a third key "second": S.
{"hour": 1, "minute": 36, "second": 40}
